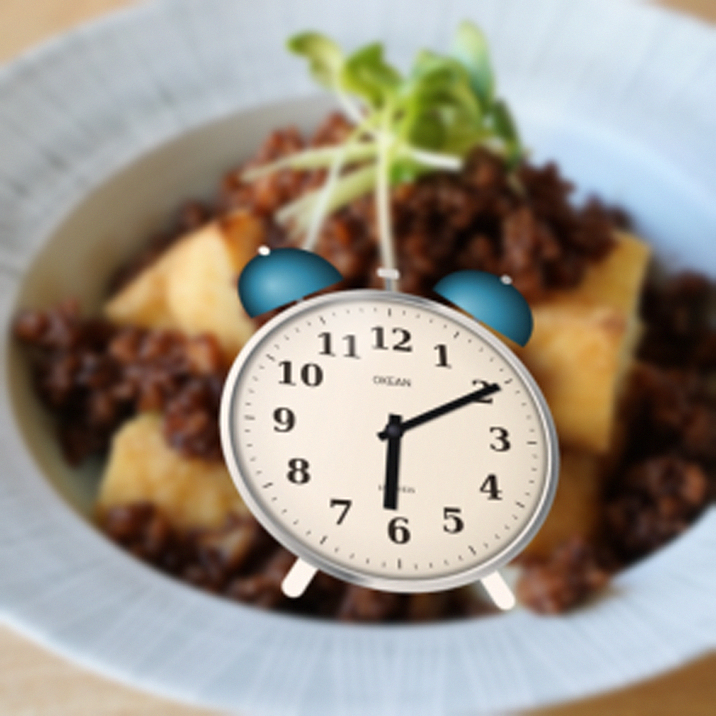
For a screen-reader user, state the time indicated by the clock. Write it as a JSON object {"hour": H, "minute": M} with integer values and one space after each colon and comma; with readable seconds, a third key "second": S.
{"hour": 6, "minute": 10}
